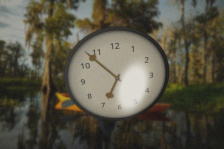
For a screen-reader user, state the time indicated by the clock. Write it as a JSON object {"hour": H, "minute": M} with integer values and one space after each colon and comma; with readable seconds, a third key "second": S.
{"hour": 6, "minute": 53}
